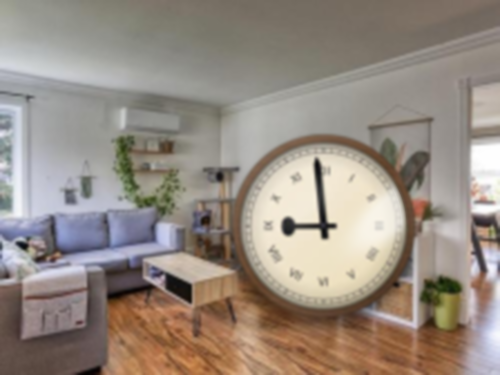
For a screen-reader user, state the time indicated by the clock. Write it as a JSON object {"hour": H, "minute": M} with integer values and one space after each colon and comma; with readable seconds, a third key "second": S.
{"hour": 8, "minute": 59}
